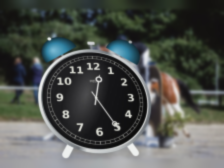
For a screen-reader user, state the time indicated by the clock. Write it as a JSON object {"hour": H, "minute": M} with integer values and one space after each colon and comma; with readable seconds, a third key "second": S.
{"hour": 12, "minute": 25}
